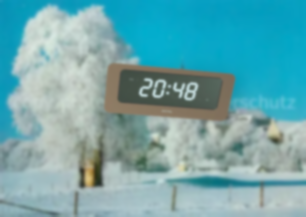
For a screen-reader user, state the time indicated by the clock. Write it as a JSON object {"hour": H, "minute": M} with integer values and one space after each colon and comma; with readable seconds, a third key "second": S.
{"hour": 20, "minute": 48}
